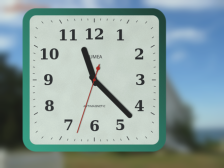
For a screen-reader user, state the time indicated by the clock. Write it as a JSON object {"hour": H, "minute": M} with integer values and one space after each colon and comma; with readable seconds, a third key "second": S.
{"hour": 11, "minute": 22, "second": 33}
